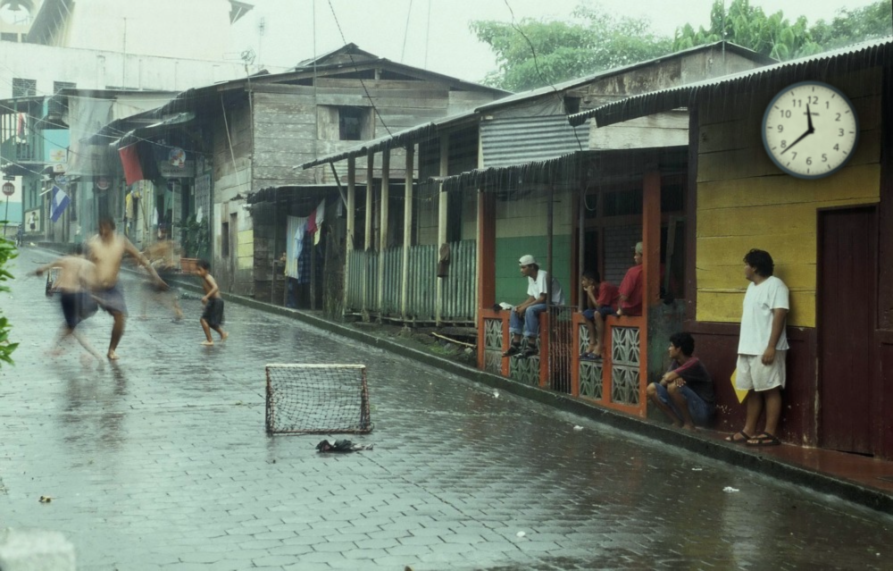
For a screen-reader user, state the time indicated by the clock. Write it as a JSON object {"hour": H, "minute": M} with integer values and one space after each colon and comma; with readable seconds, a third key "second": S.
{"hour": 11, "minute": 38}
